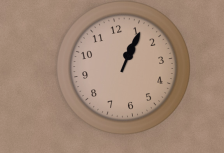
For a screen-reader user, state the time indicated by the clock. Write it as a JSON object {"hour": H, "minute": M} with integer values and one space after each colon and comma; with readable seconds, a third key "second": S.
{"hour": 1, "minute": 6}
